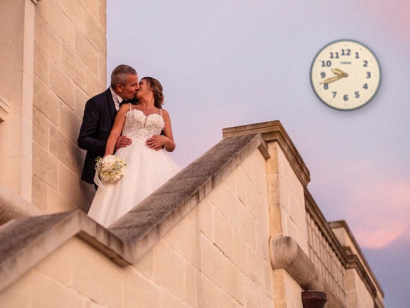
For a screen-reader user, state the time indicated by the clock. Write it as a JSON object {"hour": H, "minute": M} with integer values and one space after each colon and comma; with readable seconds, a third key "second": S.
{"hour": 9, "minute": 42}
